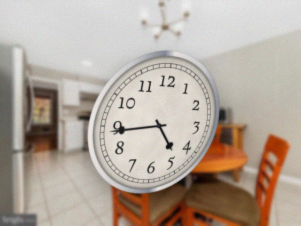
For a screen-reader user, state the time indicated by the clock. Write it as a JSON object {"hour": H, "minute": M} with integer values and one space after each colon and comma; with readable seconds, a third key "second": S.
{"hour": 4, "minute": 44}
